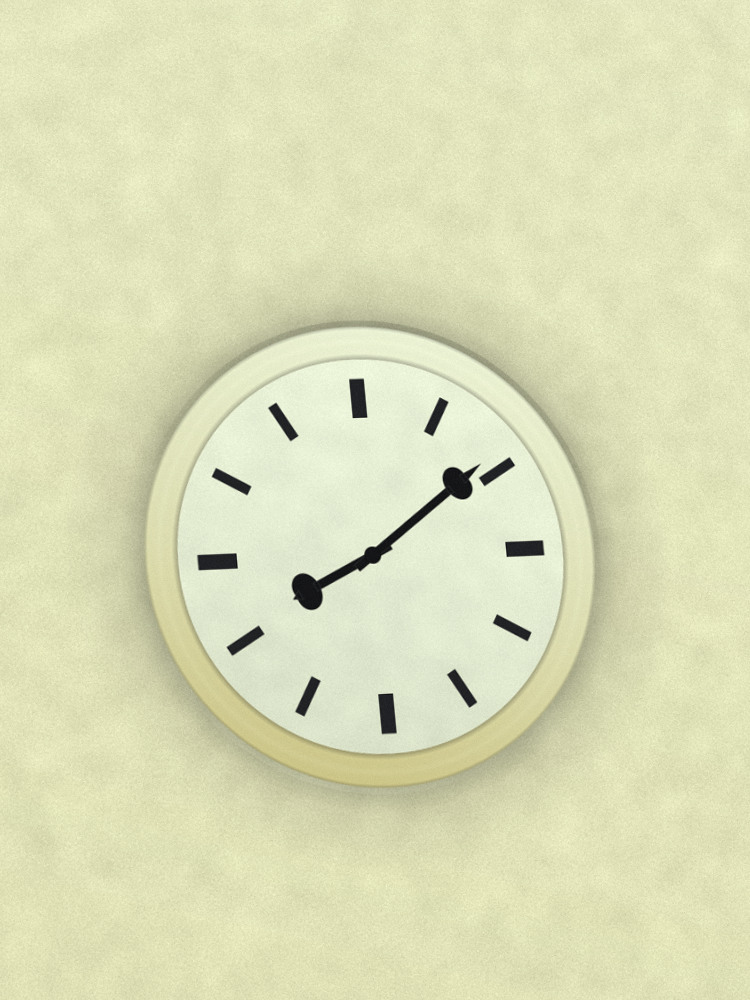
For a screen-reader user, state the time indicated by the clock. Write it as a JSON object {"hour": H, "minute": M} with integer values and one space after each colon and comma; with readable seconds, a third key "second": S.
{"hour": 8, "minute": 9}
